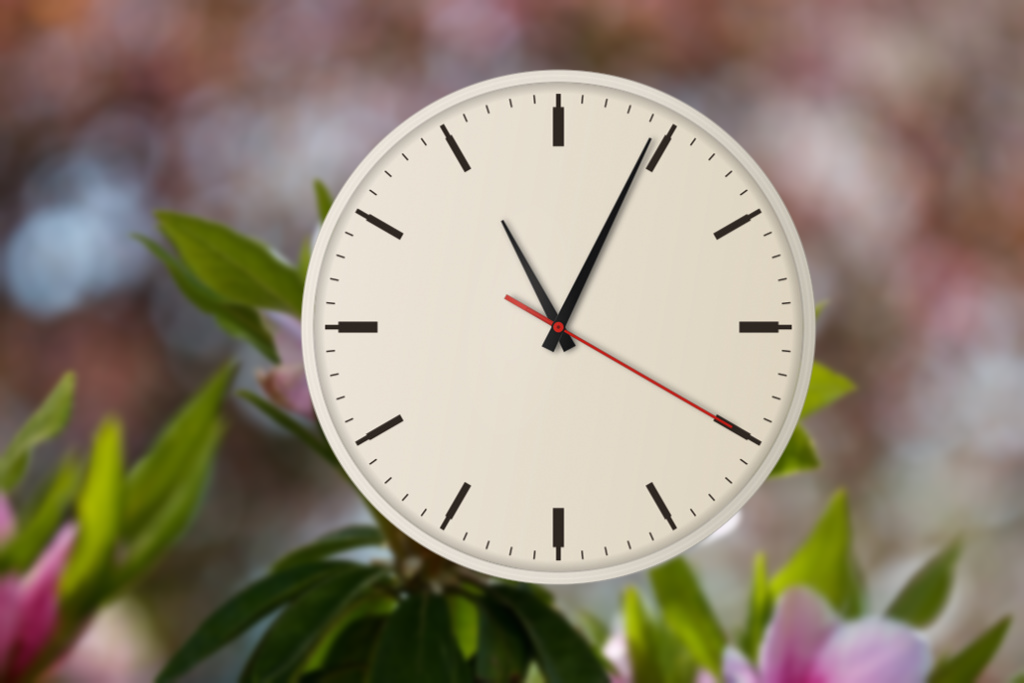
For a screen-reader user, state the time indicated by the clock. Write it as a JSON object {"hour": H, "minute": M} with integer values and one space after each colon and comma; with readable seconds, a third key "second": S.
{"hour": 11, "minute": 4, "second": 20}
